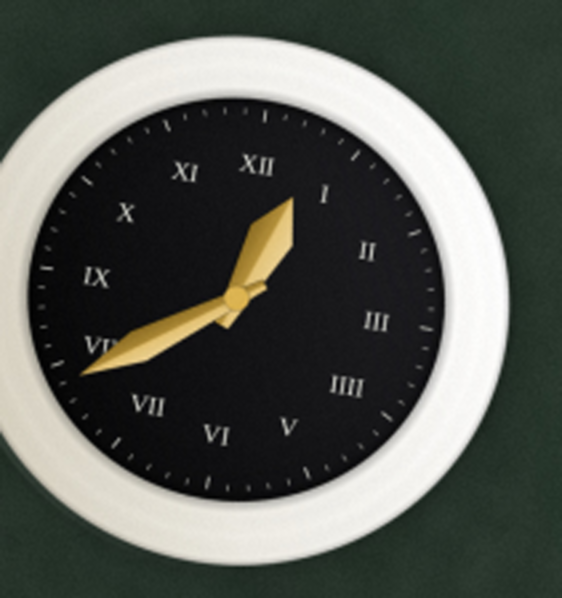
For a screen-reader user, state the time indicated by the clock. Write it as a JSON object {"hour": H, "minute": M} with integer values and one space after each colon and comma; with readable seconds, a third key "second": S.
{"hour": 12, "minute": 39}
